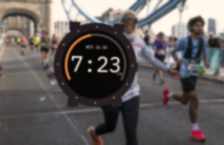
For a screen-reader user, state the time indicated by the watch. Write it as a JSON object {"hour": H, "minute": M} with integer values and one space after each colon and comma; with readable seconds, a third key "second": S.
{"hour": 7, "minute": 23}
